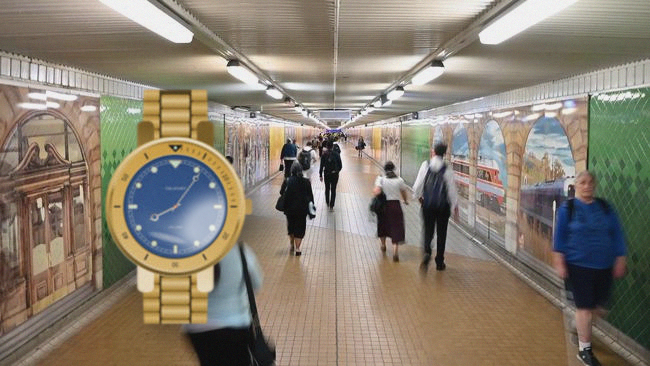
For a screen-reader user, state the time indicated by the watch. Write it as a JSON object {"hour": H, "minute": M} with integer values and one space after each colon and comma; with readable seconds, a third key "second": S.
{"hour": 8, "minute": 6}
